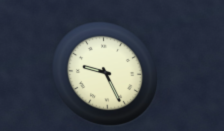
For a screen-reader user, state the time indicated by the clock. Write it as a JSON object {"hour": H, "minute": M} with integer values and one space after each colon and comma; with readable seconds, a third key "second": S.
{"hour": 9, "minute": 26}
